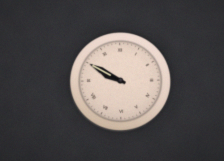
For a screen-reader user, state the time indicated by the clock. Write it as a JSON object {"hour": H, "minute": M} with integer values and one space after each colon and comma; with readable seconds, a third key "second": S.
{"hour": 9, "minute": 50}
